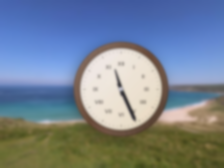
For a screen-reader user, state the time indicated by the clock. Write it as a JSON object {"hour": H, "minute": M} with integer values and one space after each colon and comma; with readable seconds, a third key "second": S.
{"hour": 11, "minute": 26}
